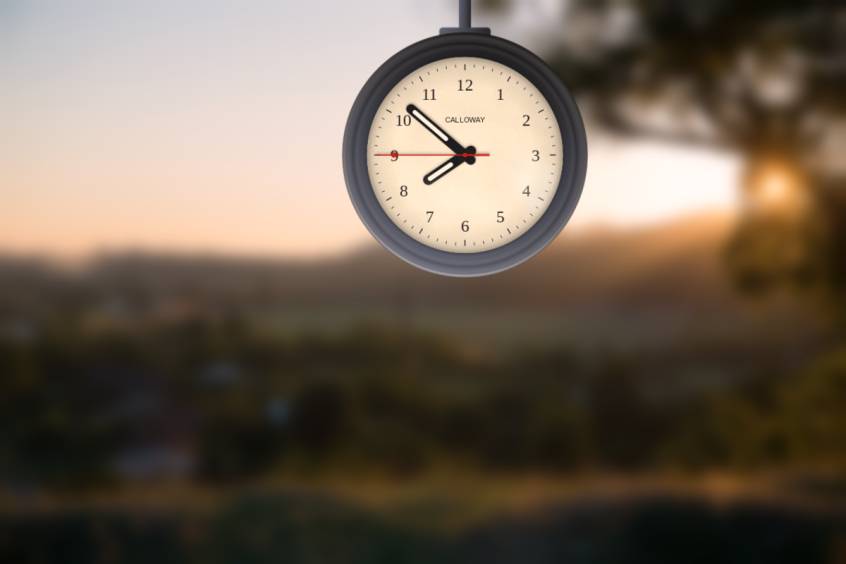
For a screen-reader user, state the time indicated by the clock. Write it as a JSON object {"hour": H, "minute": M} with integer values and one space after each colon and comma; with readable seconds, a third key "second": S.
{"hour": 7, "minute": 51, "second": 45}
